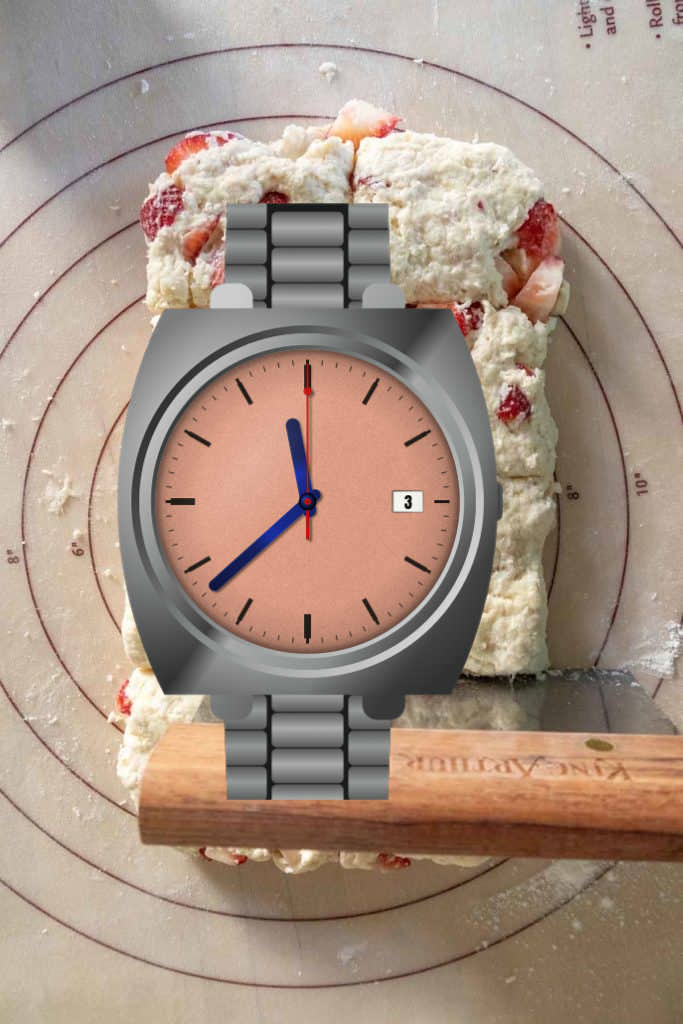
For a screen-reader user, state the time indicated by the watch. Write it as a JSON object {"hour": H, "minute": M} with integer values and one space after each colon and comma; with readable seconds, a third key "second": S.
{"hour": 11, "minute": 38, "second": 0}
